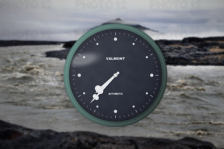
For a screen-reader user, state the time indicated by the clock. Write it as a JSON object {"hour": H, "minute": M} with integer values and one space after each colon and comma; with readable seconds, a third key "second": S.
{"hour": 7, "minute": 37}
